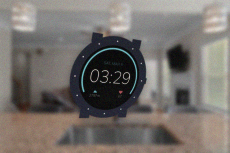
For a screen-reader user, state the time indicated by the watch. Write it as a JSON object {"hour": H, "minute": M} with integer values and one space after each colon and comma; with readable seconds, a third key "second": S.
{"hour": 3, "minute": 29}
